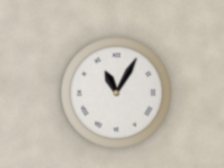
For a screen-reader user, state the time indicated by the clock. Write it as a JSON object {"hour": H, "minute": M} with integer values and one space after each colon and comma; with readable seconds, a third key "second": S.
{"hour": 11, "minute": 5}
